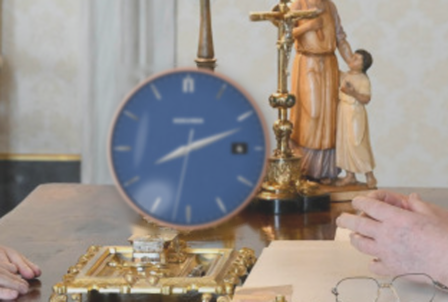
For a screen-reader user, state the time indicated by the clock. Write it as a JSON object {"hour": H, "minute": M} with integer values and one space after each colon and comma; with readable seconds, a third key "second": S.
{"hour": 8, "minute": 11, "second": 32}
